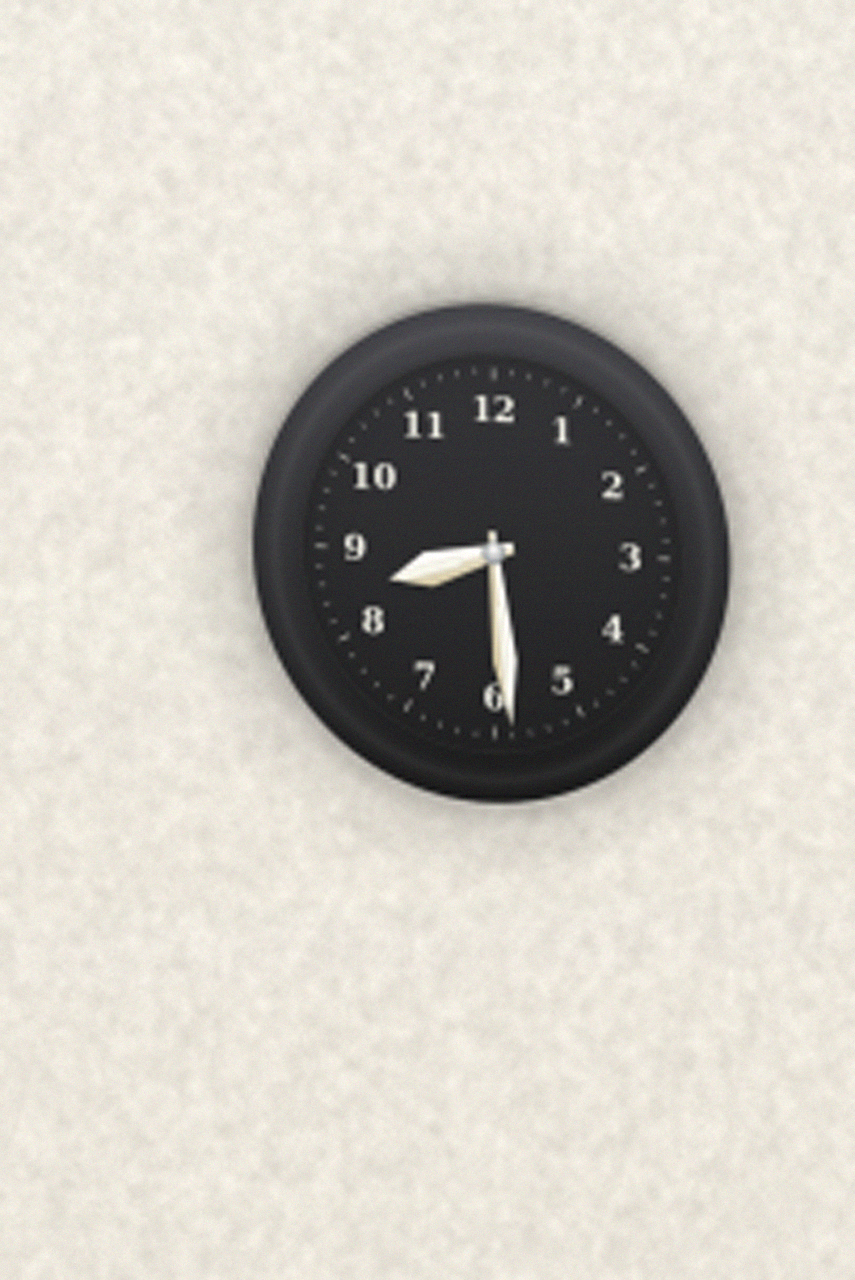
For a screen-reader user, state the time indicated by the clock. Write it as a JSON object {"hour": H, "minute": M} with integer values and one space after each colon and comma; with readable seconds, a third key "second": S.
{"hour": 8, "minute": 29}
